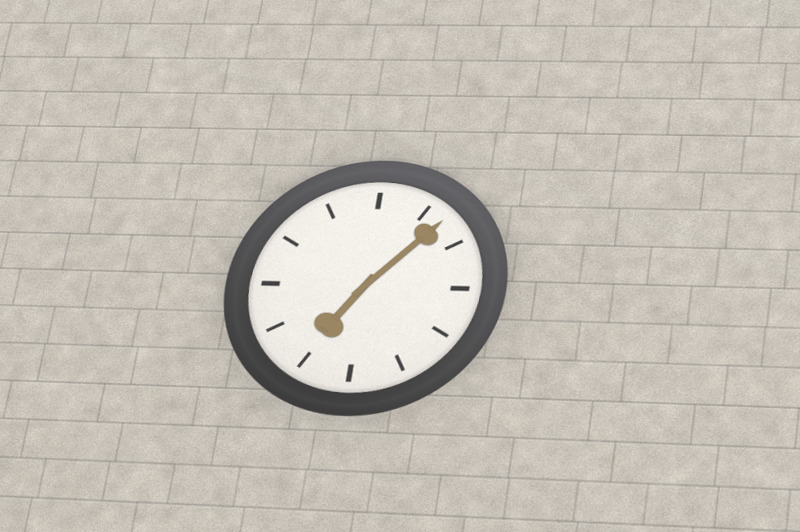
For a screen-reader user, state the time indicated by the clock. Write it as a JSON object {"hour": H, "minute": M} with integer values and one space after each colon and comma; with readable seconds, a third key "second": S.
{"hour": 7, "minute": 7}
